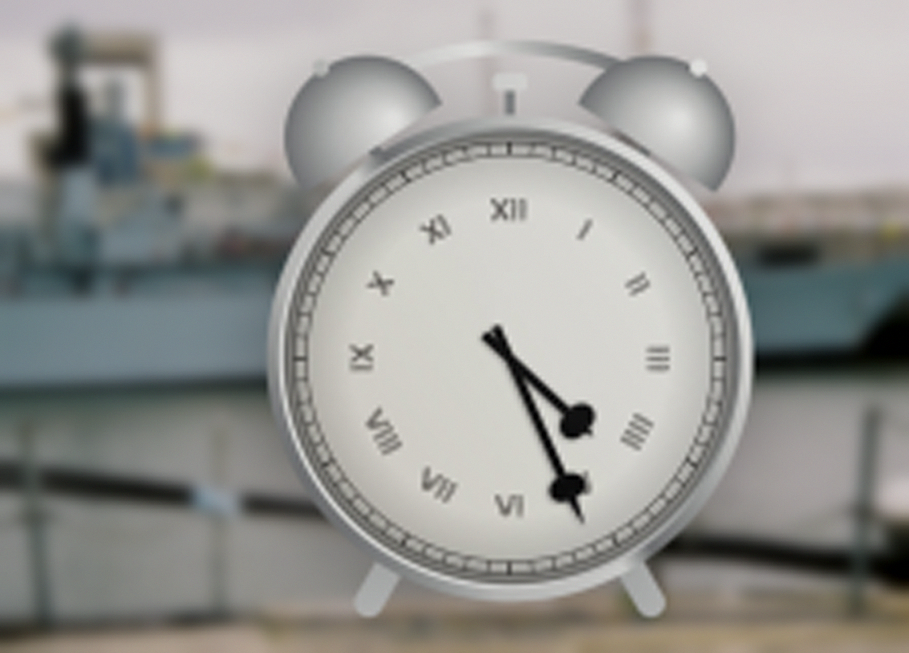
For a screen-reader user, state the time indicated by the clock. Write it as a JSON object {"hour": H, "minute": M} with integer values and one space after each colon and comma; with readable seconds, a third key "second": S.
{"hour": 4, "minute": 26}
